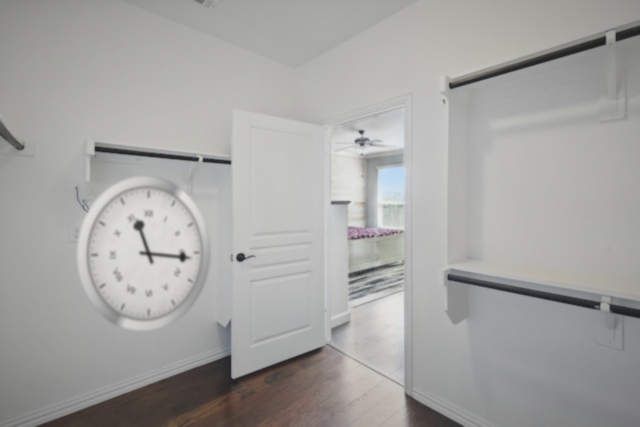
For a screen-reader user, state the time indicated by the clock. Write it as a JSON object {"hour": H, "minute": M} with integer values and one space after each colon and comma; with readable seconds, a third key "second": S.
{"hour": 11, "minute": 16}
